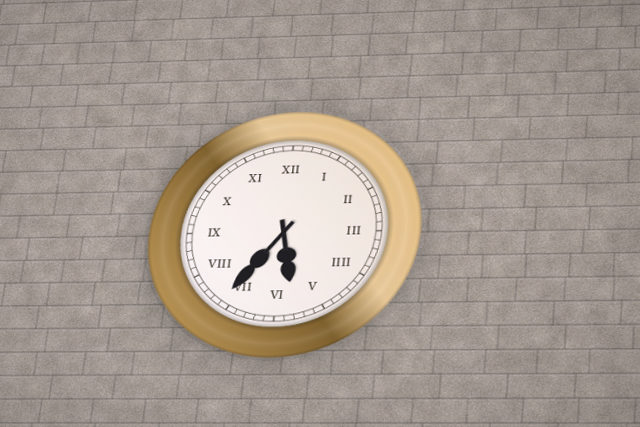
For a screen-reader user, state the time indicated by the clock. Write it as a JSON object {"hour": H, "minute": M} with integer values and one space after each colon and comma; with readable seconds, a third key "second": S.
{"hour": 5, "minute": 36}
